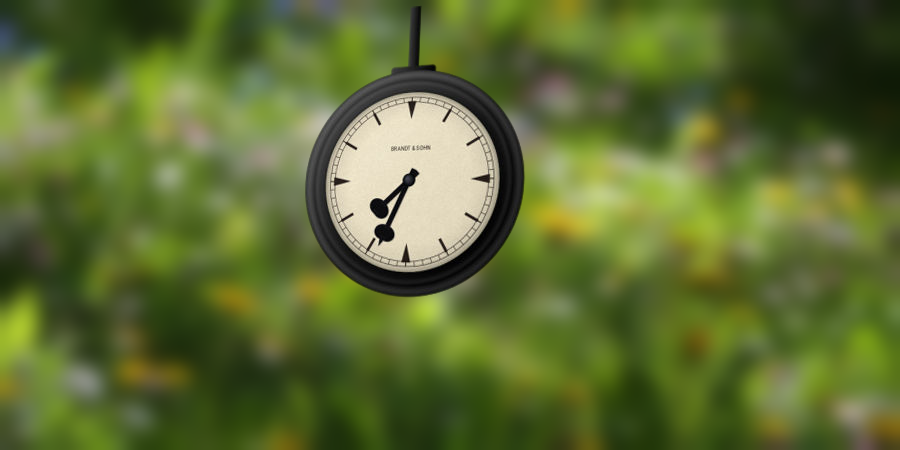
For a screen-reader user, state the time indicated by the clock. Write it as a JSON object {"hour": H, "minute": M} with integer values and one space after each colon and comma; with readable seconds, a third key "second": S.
{"hour": 7, "minute": 34}
